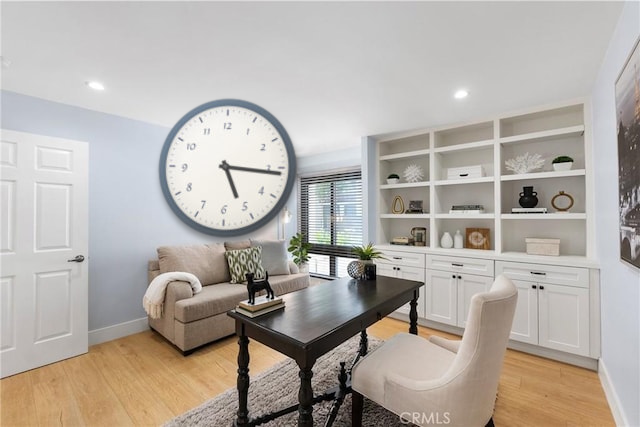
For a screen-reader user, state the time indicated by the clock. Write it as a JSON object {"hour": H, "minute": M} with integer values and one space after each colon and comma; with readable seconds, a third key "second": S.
{"hour": 5, "minute": 16}
